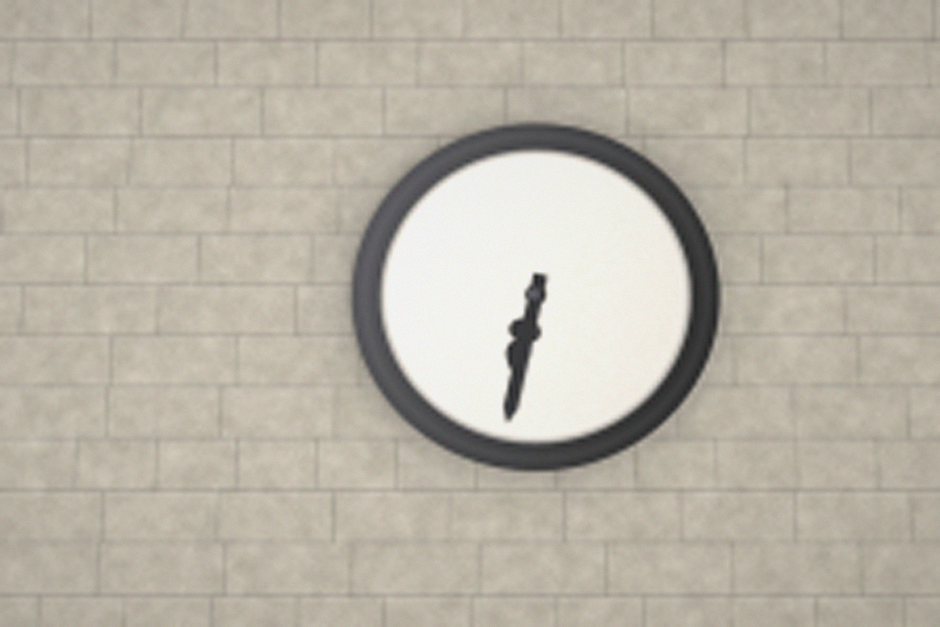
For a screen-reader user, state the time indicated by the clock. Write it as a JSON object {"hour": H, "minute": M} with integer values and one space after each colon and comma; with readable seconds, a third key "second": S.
{"hour": 6, "minute": 32}
